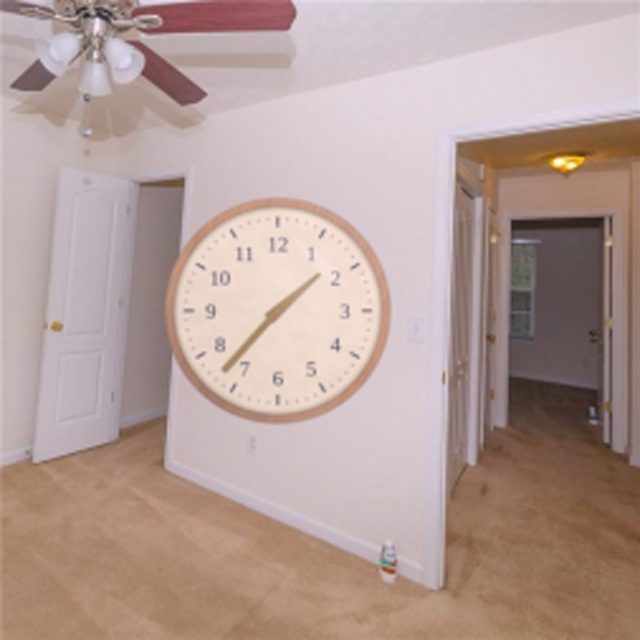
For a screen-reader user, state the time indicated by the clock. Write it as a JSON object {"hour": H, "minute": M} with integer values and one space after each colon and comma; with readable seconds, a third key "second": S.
{"hour": 1, "minute": 37}
